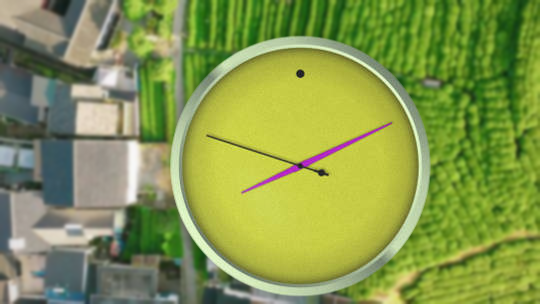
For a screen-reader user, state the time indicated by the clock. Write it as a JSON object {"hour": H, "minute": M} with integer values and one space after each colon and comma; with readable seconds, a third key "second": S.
{"hour": 8, "minute": 10, "second": 48}
